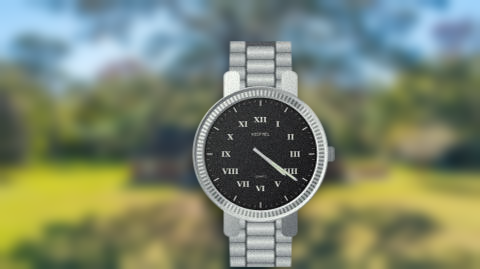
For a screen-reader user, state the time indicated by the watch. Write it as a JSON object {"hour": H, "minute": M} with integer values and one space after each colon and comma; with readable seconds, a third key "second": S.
{"hour": 4, "minute": 21}
